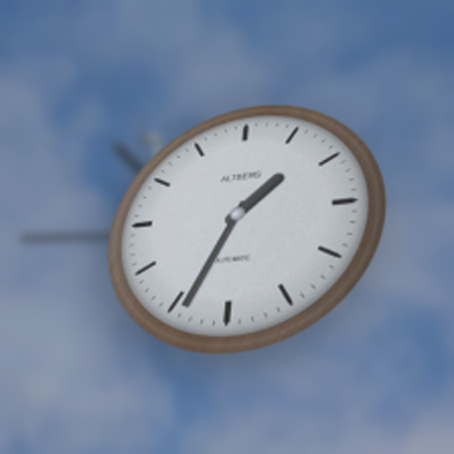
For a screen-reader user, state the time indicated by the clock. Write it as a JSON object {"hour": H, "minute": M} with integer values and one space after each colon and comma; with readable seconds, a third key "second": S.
{"hour": 1, "minute": 34}
